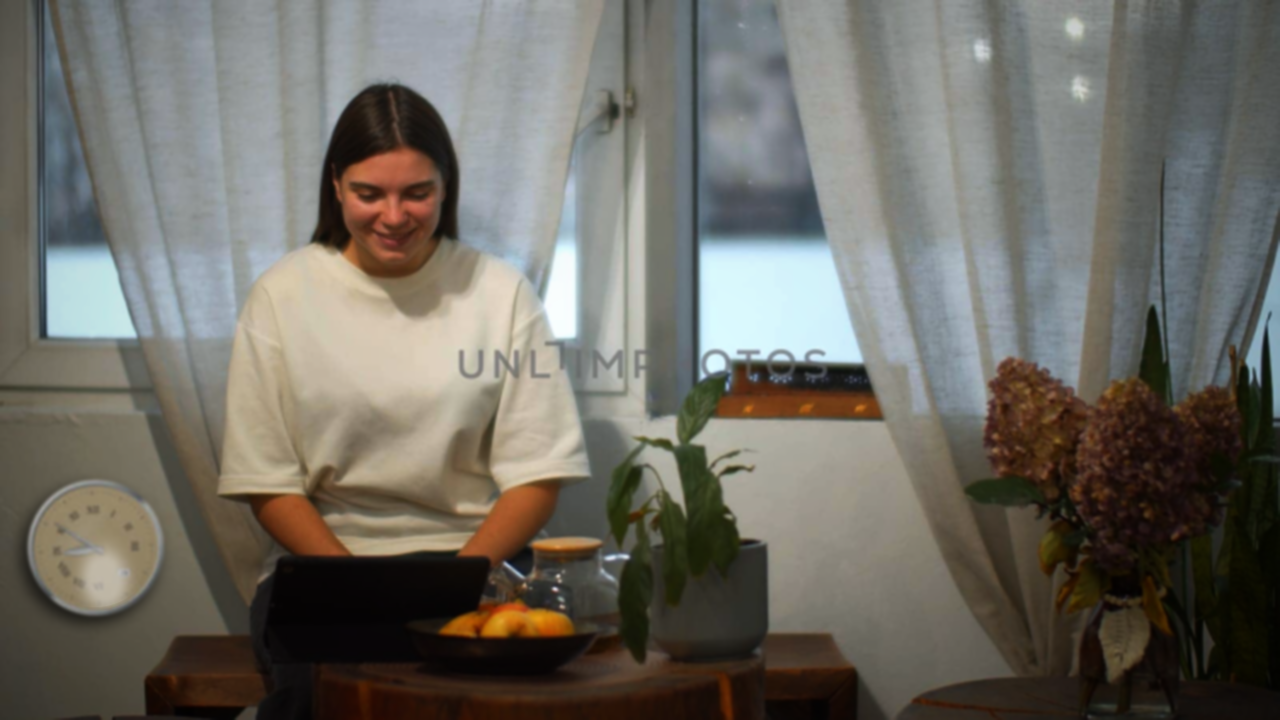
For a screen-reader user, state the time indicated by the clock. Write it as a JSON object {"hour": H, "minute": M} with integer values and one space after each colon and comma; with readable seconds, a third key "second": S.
{"hour": 8, "minute": 51}
